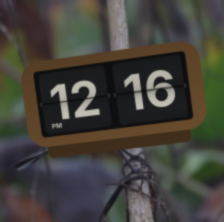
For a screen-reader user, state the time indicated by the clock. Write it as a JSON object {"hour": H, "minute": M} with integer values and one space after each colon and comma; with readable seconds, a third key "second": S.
{"hour": 12, "minute": 16}
